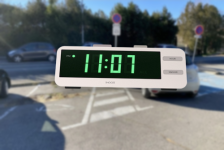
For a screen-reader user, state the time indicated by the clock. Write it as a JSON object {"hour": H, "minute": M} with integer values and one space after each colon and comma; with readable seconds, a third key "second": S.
{"hour": 11, "minute": 7}
